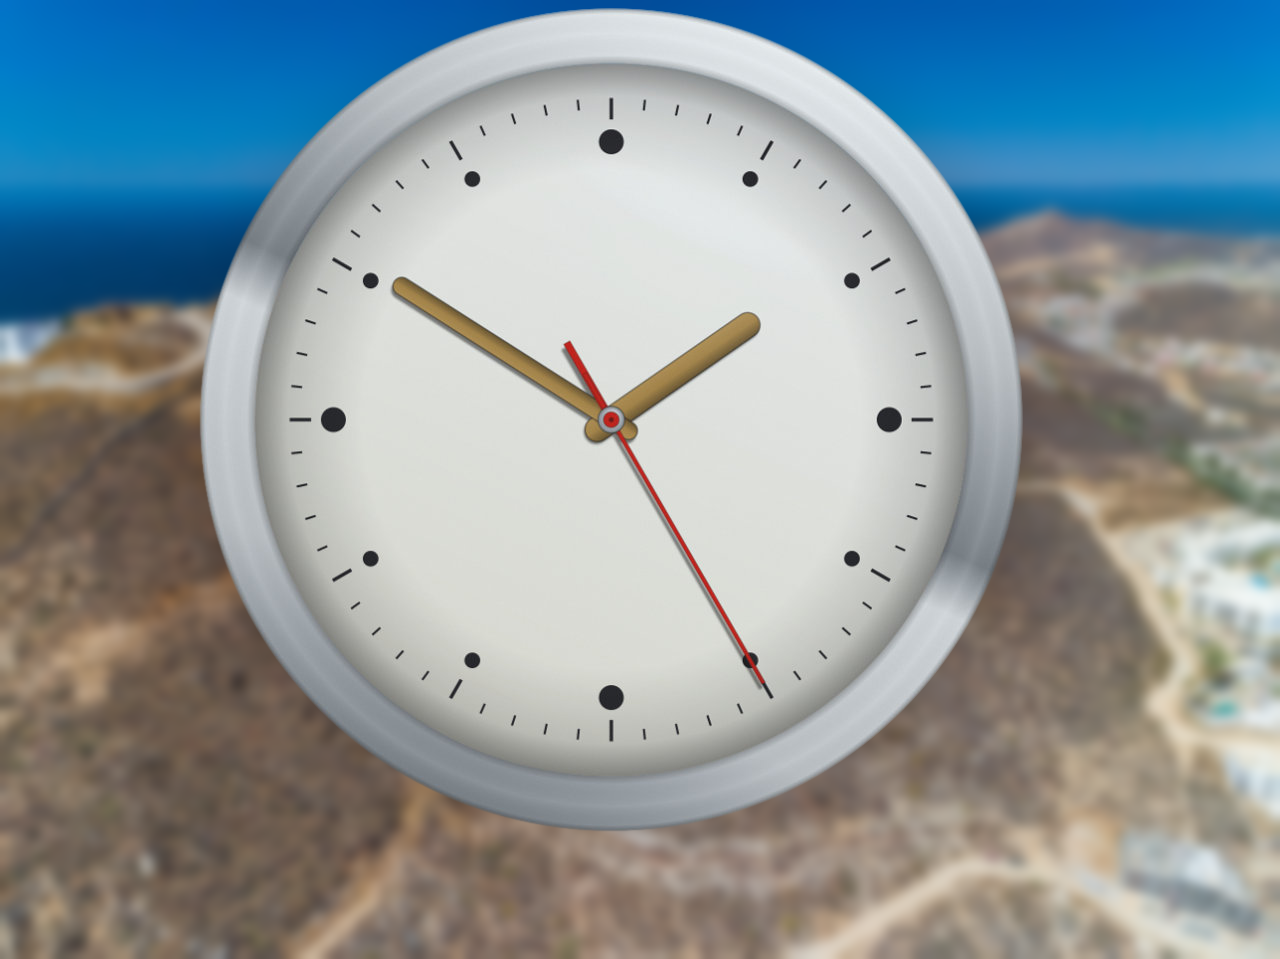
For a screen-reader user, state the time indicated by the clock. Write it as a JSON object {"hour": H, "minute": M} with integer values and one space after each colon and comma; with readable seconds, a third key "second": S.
{"hour": 1, "minute": 50, "second": 25}
